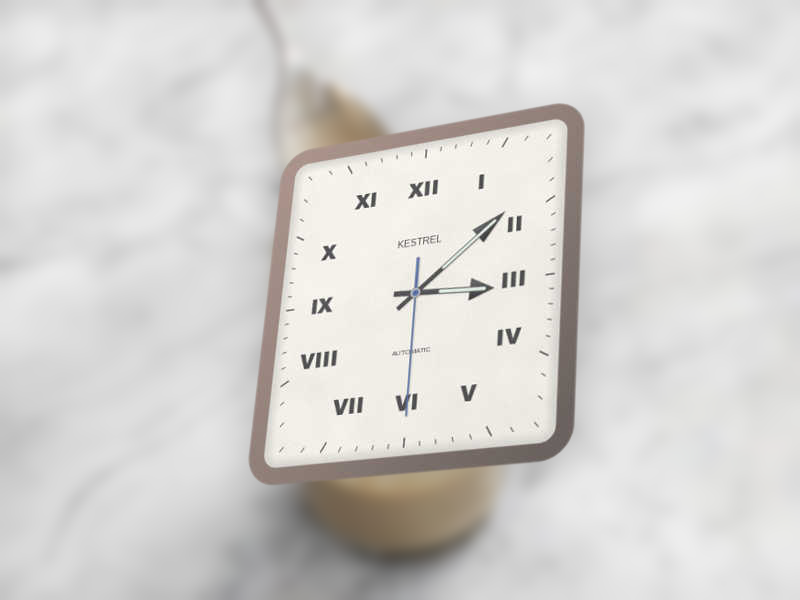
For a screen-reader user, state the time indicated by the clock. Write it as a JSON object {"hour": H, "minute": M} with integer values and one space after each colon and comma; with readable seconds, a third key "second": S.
{"hour": 3, "minute": 8, "second": 30}
